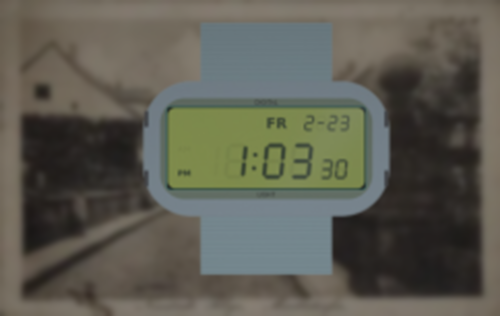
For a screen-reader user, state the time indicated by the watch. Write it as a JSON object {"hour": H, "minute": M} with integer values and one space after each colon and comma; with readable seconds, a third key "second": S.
{"hour": 1, "minute": 3, "second": 30}
